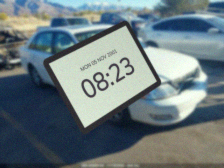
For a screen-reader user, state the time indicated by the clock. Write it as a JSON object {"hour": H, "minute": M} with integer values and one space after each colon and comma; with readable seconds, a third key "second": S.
{"hour": 8, "minute": 23}
